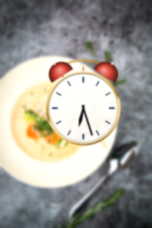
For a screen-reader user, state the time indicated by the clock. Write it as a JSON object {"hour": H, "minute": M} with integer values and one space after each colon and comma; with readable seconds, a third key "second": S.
{"hour": 6, "minute": 27}
